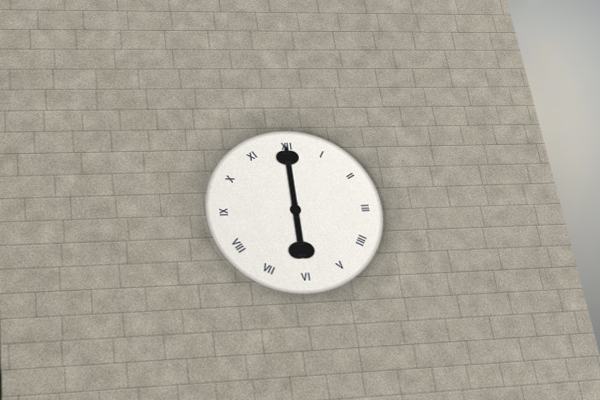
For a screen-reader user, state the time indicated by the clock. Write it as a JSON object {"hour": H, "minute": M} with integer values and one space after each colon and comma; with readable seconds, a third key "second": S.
{"hour": 6, "minute": 0}
